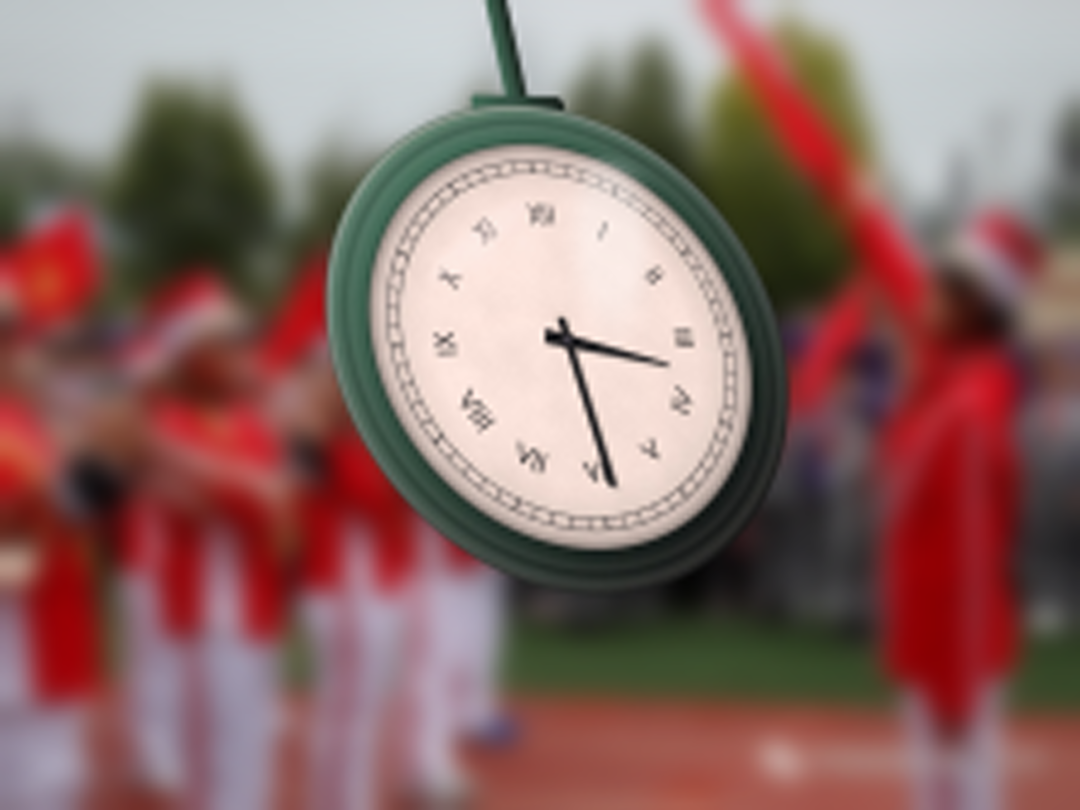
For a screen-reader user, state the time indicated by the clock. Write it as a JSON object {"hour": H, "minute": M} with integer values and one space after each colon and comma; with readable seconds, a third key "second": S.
{"hour": 3, "minute": 29}
